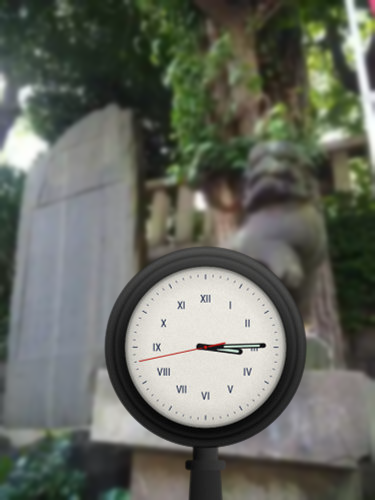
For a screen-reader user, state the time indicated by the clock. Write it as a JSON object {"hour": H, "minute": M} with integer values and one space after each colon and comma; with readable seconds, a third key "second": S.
{"hour": 3, "minute": 14, "second": 43}
